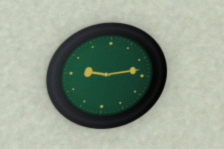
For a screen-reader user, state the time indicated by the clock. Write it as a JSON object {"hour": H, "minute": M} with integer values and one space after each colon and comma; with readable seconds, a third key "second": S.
{"hour": 9, "minute": 13}
